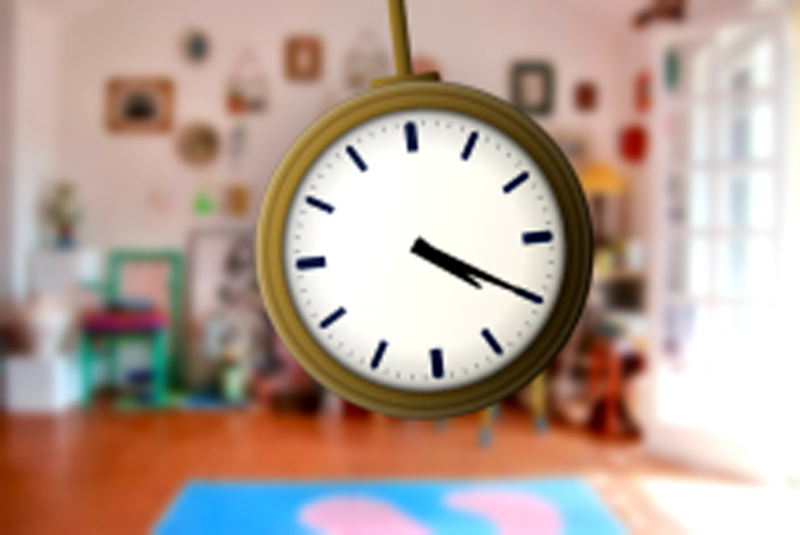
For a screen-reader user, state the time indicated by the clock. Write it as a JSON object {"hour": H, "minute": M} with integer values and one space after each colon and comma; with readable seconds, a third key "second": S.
{"hour": 4, "minute": 20}
